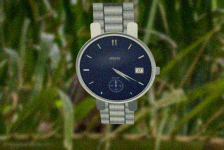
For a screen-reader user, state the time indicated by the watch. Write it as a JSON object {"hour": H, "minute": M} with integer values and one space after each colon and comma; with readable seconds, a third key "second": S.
{"hour": 4, "minute": 20}
